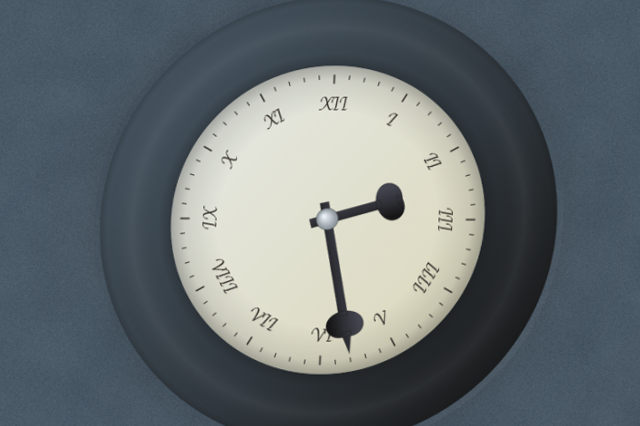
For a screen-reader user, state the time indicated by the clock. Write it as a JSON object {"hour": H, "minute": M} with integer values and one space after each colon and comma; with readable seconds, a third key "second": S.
{"hour": 2, "minute": 28}
